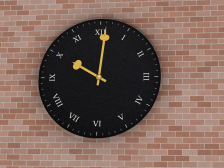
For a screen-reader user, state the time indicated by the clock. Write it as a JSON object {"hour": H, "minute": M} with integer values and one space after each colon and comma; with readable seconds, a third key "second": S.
{"hour": 10, "minute": 1}
